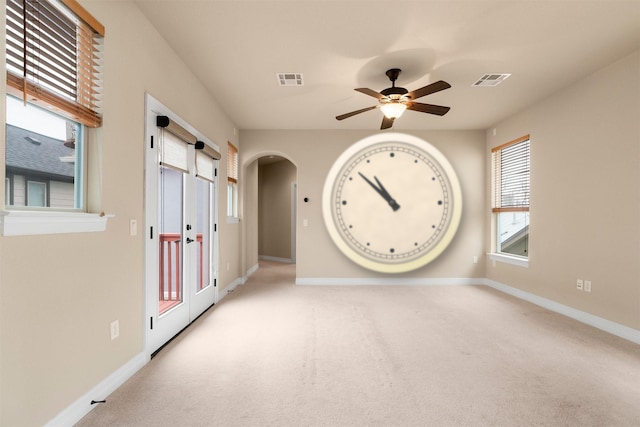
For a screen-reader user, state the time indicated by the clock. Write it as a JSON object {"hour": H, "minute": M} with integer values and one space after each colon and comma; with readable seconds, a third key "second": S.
{"hour": 10, "minute": 52}
